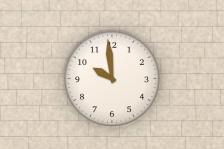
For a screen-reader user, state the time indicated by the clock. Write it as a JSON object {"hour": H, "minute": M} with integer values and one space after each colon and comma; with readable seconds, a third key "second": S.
{"hour": 9, "minute": 59}
